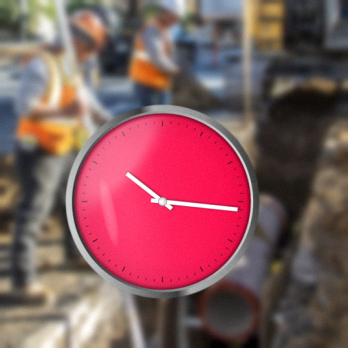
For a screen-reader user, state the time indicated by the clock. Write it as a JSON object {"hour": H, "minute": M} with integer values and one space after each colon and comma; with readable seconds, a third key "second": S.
{"hour": 10, "minute": 16}
